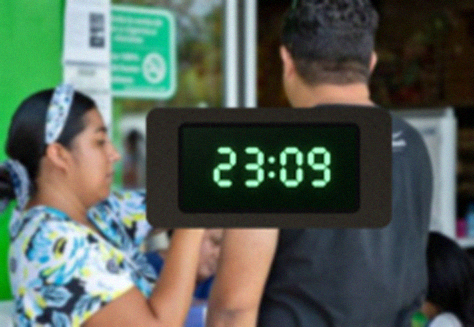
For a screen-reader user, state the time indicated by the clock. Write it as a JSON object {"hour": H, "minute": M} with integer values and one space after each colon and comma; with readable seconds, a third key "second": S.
{"hour": 23, "minute": 9}
